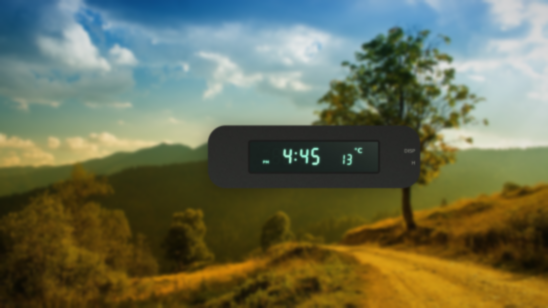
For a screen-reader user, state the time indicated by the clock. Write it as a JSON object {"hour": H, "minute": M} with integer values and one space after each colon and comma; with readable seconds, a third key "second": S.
{"hour": 4, "minute": 45}
